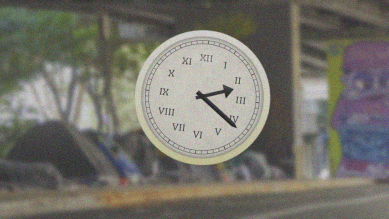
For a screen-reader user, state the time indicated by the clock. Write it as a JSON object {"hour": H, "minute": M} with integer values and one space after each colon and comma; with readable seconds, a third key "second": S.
{"hour": 2, "minute": 21}
